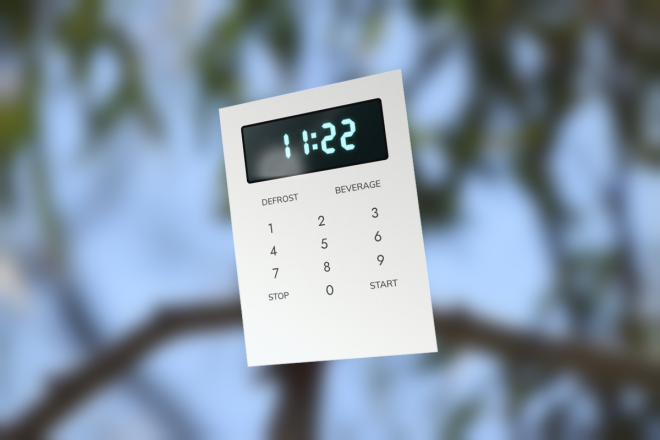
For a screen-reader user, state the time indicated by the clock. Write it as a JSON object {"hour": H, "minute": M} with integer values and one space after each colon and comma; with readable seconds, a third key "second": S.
{"hour": 11, "minute": 22}
